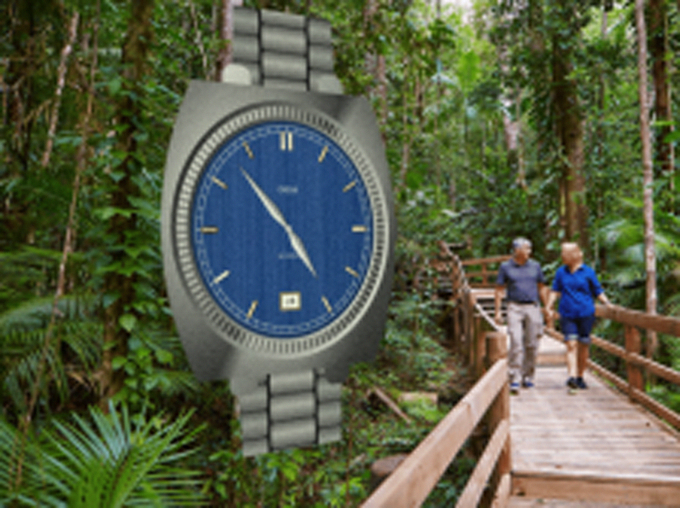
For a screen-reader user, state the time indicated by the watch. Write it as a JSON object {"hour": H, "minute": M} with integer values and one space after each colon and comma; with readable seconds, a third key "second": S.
{"hour": 4, "minute": 53}
